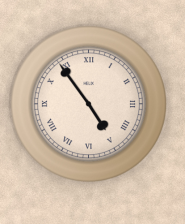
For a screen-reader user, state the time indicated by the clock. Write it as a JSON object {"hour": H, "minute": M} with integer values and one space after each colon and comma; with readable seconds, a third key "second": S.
{"hour": 4, "minute": 54}
